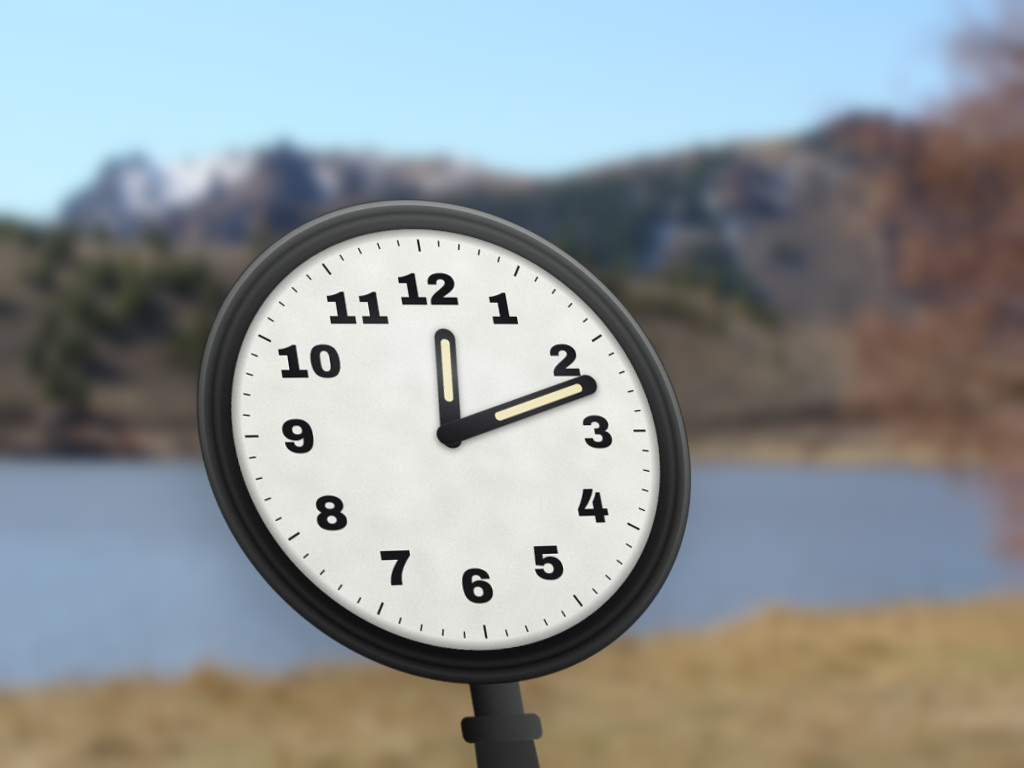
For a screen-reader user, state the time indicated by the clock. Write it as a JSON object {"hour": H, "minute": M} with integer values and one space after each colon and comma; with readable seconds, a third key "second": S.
{"hour": 12, "minute": 12}
